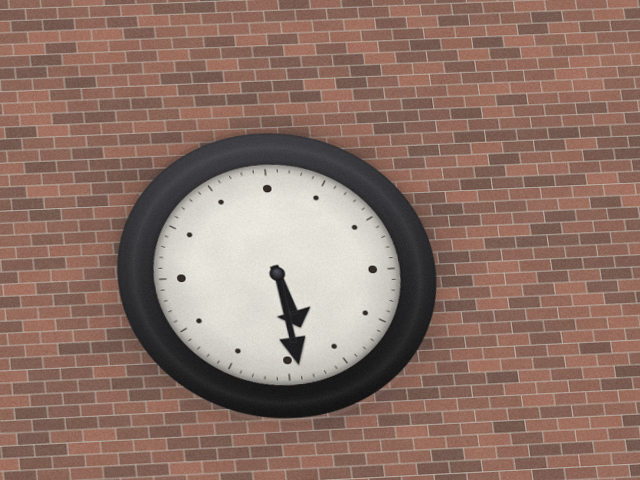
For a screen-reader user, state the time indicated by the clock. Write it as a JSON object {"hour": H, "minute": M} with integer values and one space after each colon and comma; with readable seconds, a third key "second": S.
{"hour": 5, "minute": 29}
